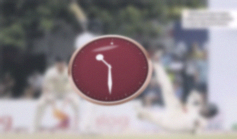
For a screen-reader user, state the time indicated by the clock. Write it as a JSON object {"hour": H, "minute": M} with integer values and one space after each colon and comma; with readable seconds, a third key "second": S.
{"hour": 10, "minute": 29}
